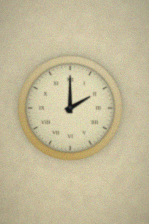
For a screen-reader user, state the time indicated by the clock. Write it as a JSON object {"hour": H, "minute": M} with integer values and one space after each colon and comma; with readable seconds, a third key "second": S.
{"hour": 2, "minute": 0}
